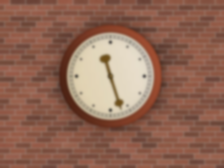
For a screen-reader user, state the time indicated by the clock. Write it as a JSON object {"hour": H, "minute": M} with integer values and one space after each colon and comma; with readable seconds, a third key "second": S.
{"hour": 11, "minute": 27}
